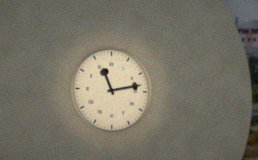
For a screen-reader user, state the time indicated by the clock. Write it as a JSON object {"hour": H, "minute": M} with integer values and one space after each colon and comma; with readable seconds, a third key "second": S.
{"hour": 11, "minute": 13}
